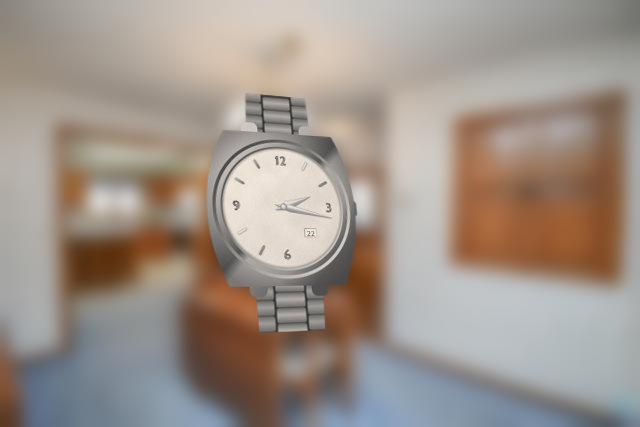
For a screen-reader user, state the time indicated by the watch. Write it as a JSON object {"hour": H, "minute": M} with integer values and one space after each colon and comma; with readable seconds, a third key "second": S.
{"hour": 2, "minute": 17}
